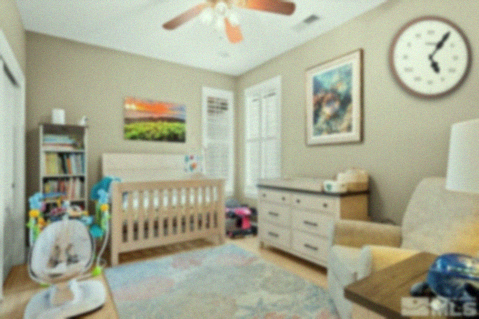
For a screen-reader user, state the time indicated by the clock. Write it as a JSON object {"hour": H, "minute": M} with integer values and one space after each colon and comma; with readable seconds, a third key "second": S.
{"hour": 5, "minute": 6}
